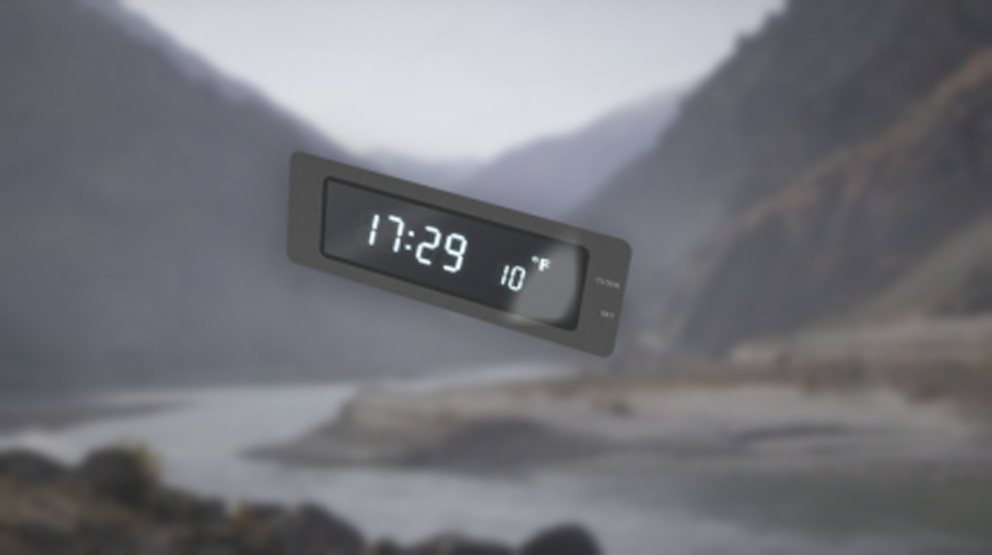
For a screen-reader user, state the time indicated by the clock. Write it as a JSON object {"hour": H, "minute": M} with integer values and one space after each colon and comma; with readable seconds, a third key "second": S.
{"hour": 17, "minute": 29}
